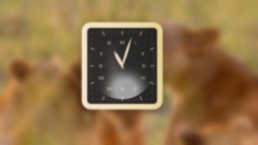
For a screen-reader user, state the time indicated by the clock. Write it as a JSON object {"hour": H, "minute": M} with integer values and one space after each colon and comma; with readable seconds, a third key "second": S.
{"hour": 11, "minute": 3}
